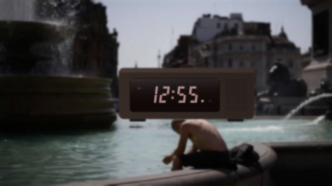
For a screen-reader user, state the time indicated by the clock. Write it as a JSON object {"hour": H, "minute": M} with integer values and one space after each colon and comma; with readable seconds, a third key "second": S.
{"hour": 12, "minute": 55}
